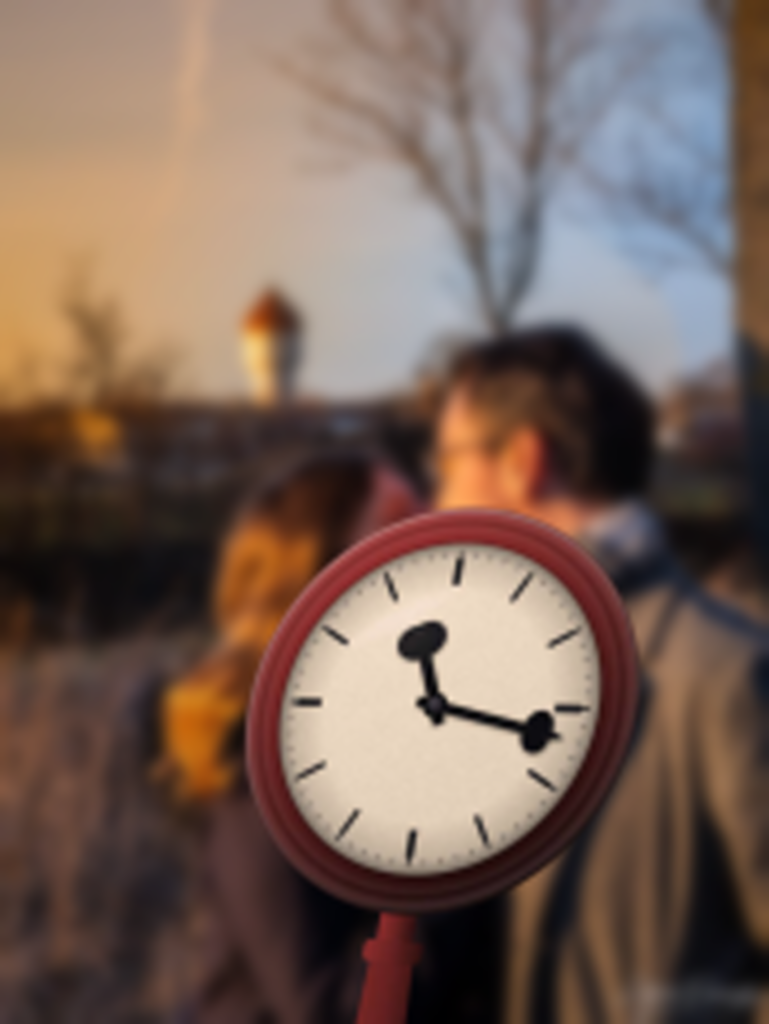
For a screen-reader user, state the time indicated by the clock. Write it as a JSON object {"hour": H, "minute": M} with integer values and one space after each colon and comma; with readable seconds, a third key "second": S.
{"hour": 11, "minute": 17}
